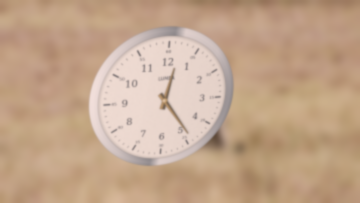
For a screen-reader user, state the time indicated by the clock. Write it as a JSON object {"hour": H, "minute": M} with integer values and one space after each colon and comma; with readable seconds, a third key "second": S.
{"hour": 12, "minute": 24}
